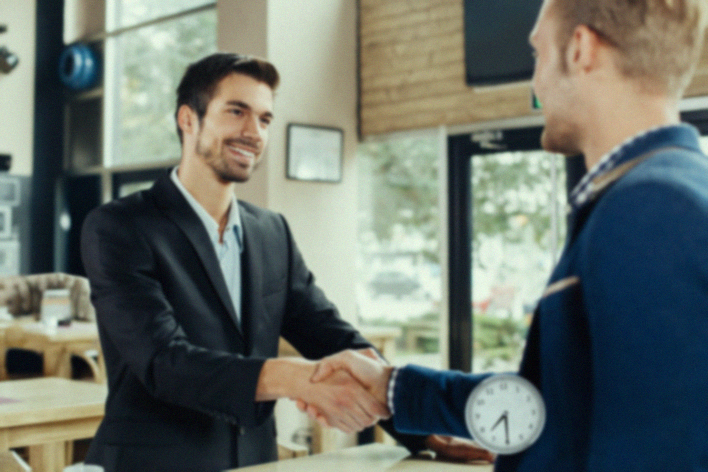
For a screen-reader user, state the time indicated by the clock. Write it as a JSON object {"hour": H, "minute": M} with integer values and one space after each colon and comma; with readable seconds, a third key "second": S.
{"hour": 7, "minute": 30}
